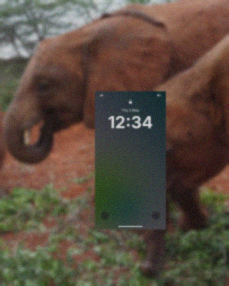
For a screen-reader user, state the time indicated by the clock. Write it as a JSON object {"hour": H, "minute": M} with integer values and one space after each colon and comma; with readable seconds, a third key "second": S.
{"hour": 12, "minute": 34}
